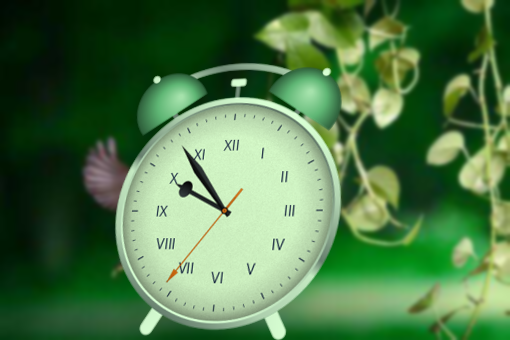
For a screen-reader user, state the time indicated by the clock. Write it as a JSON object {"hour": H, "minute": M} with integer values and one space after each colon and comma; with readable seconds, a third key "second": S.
{"hour": 9, "minute": 53, "second": 36}
